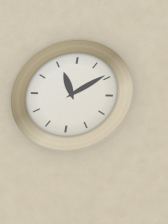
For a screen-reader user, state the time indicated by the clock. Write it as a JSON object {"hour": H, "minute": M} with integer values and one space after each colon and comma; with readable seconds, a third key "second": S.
{"hour": 11, "minute": 9}
